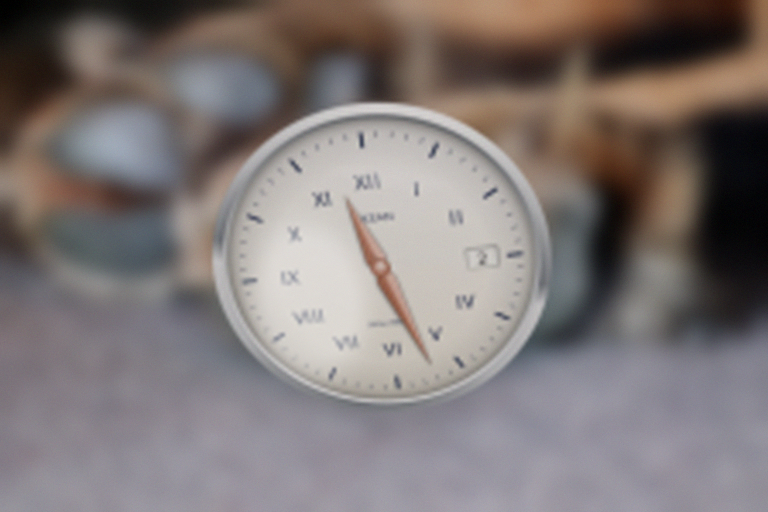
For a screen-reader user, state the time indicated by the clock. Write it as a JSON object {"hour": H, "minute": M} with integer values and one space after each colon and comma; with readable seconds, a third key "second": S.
{"hour": 11, "minute": 27}
